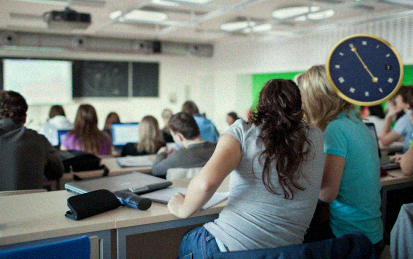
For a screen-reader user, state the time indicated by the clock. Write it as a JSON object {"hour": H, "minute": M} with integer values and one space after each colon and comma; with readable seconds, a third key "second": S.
{"hour": 4, "minute": 55}
